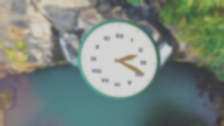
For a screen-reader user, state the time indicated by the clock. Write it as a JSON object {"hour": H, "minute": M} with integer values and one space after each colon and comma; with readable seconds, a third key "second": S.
{"hour": 2, "minute": 19}
